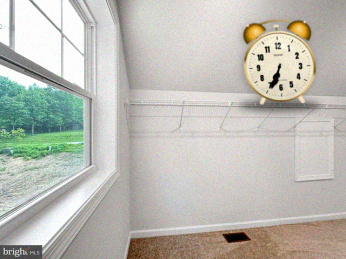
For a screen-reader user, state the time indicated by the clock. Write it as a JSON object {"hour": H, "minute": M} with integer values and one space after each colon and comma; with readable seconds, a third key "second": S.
{"hour": 6, "minute": 34}
